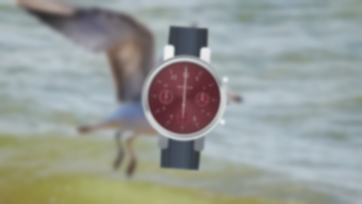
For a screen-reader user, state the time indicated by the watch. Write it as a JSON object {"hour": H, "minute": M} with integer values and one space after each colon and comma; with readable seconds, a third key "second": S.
{"hour": 6, "minute": 0}
